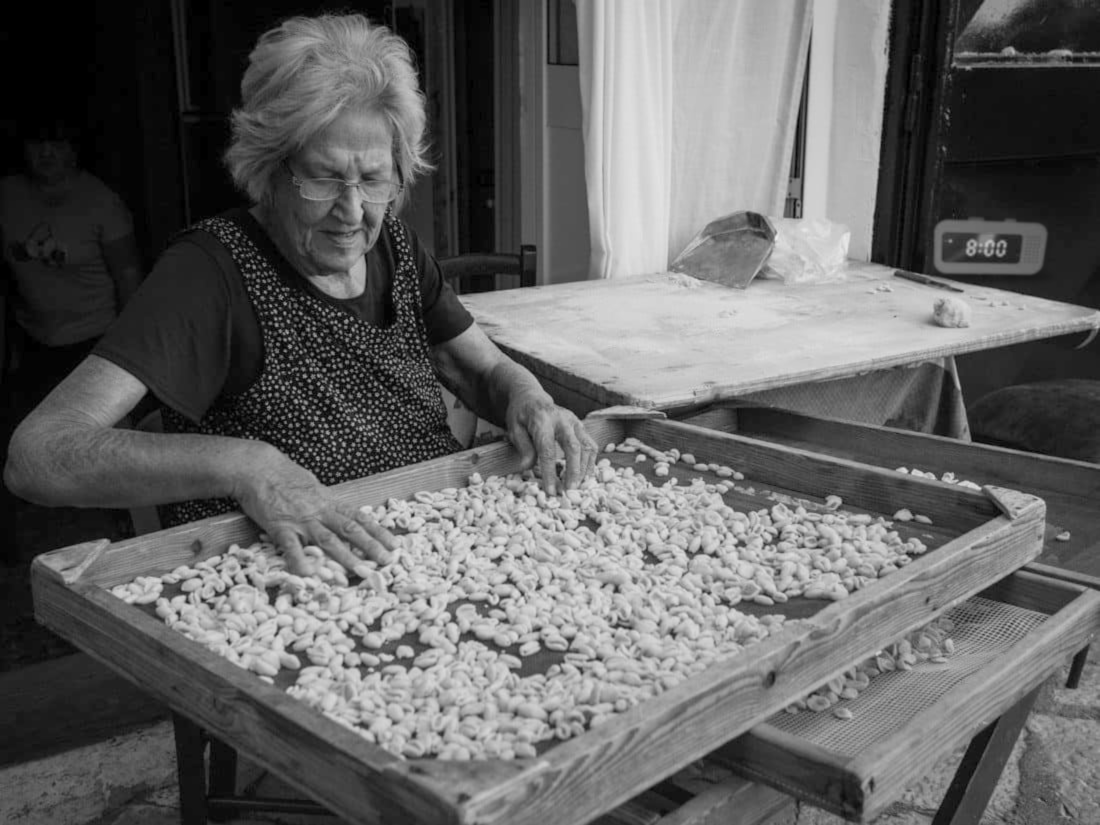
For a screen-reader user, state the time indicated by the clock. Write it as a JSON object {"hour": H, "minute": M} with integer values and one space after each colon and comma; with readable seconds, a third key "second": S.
{"hour": 8, "minute": 0}
